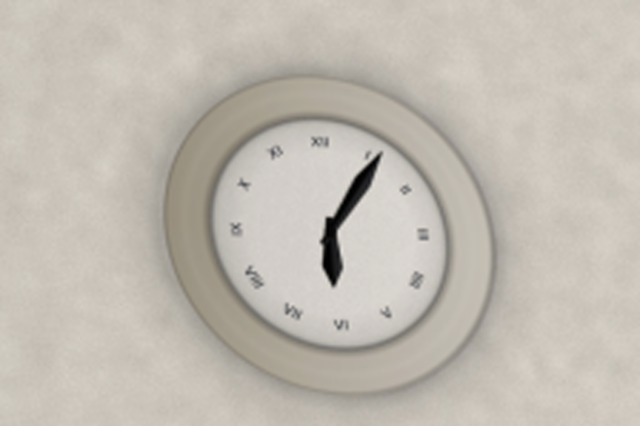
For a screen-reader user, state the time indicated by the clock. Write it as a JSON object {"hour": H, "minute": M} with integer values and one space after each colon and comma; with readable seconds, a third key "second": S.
{"hour": 6, "minute": 6}
